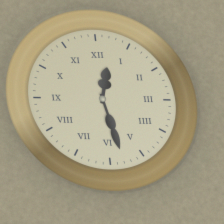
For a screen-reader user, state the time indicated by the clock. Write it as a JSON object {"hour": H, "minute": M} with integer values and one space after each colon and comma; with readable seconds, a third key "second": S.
{"hour": 12, "minute": 28}
